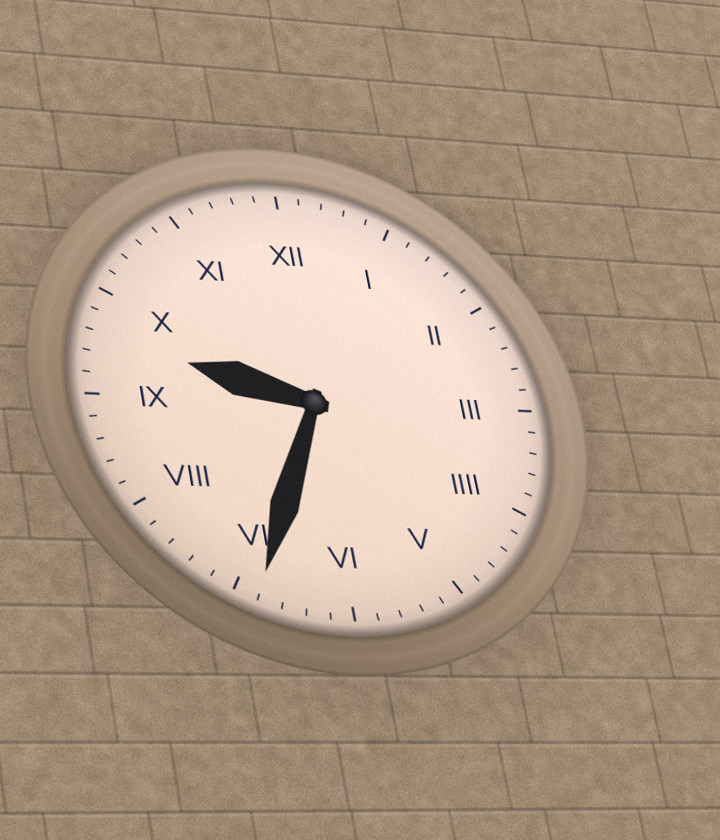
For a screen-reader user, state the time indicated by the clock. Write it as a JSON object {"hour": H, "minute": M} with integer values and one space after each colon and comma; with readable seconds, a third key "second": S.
{"hour": 9, "minute": 34}
